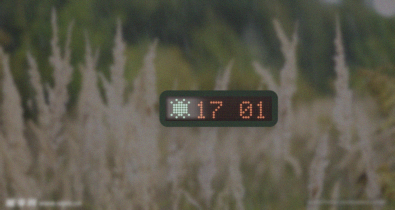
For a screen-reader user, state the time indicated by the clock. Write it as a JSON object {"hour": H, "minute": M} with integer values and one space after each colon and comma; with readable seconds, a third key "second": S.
{"hour": 17, "minute": 1}
